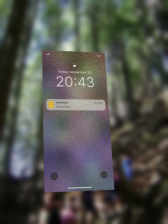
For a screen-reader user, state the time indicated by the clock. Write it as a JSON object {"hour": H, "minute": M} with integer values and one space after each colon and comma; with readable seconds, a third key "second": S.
{"hour": 20, "minute": 43}
